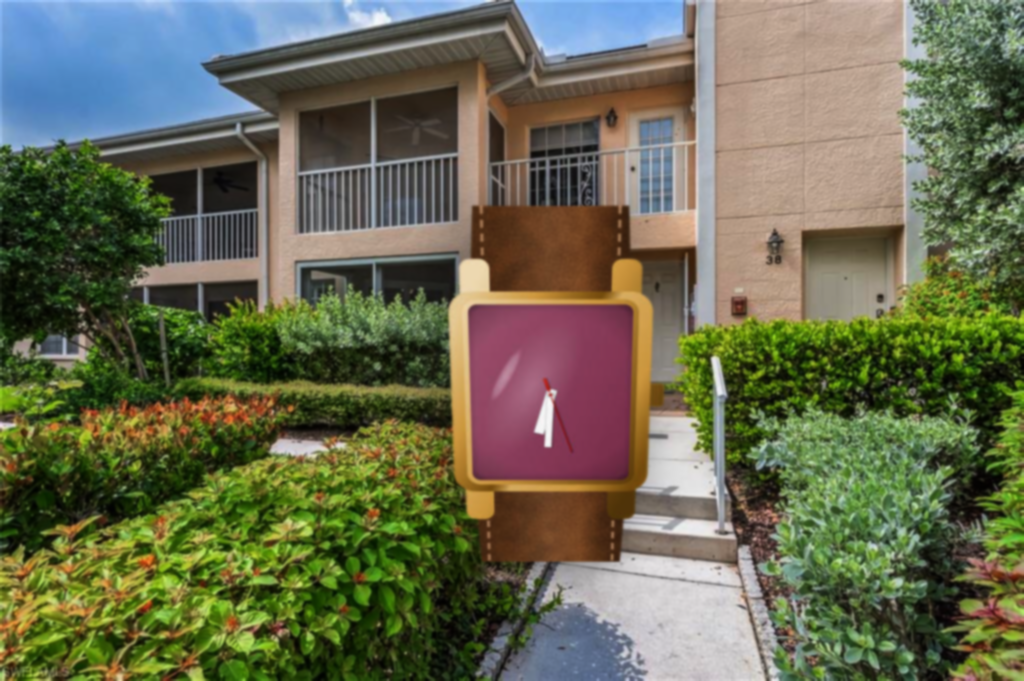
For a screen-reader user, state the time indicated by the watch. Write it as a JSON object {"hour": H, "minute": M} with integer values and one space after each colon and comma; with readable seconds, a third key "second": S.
{"hour": 6, "minute": 30, "second": 27}
